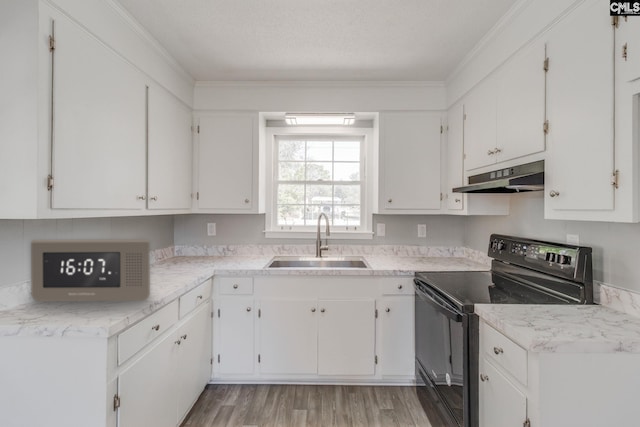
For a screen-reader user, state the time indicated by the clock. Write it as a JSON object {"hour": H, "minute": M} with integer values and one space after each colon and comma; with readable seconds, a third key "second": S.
{"hour": 16, "minute": 7}
